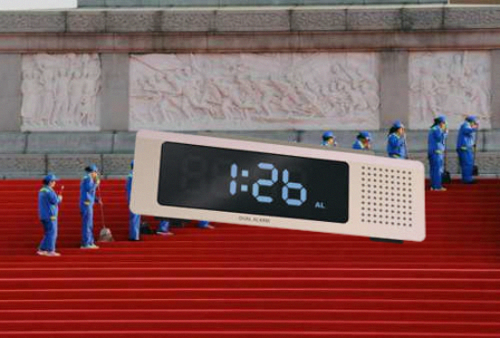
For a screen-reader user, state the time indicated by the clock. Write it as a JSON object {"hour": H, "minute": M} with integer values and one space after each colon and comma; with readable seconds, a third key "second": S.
{"hour": 1, "minute": 26}
